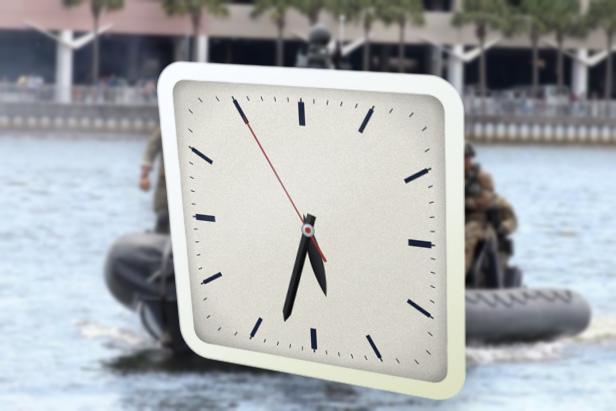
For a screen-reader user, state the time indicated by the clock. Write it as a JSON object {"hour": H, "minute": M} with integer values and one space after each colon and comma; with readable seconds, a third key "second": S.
{"hour": 5, "minute": 32, "second": 55}
